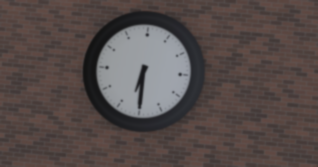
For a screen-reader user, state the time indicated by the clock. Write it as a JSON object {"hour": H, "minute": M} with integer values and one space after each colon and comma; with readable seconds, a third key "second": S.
{"hour": 6, "minute": 30}
